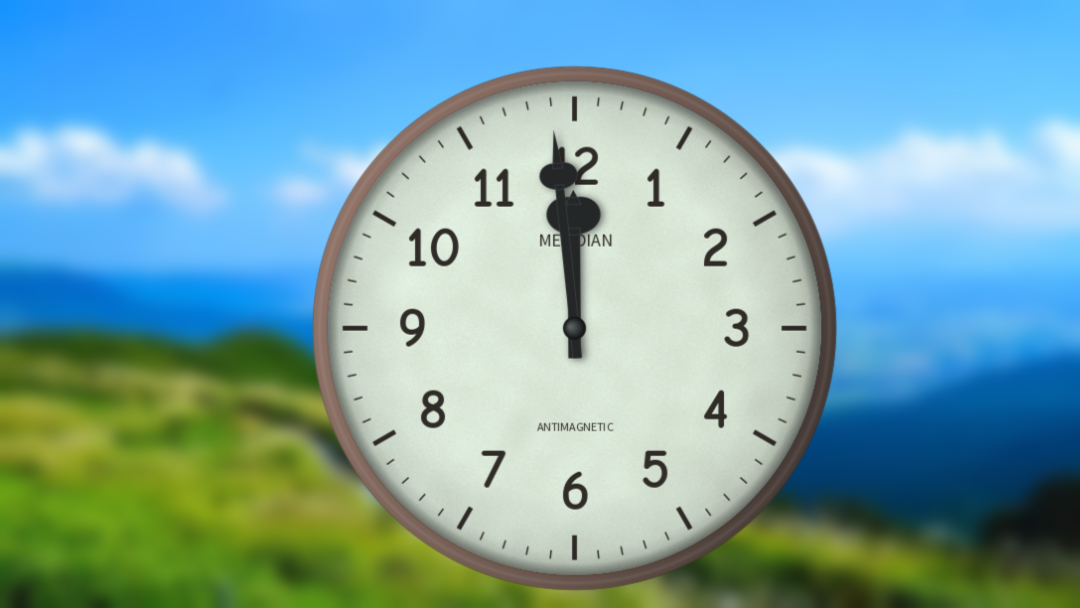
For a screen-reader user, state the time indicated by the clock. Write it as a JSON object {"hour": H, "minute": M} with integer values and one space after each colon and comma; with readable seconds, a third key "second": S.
{"hour": 11, "minute": 59}
